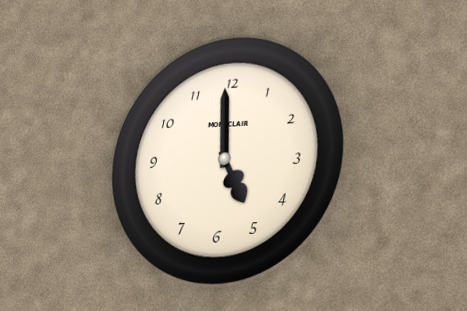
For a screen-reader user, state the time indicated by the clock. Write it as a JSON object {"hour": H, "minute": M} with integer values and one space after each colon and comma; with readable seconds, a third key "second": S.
{"hour": 4, "minute": 59}
